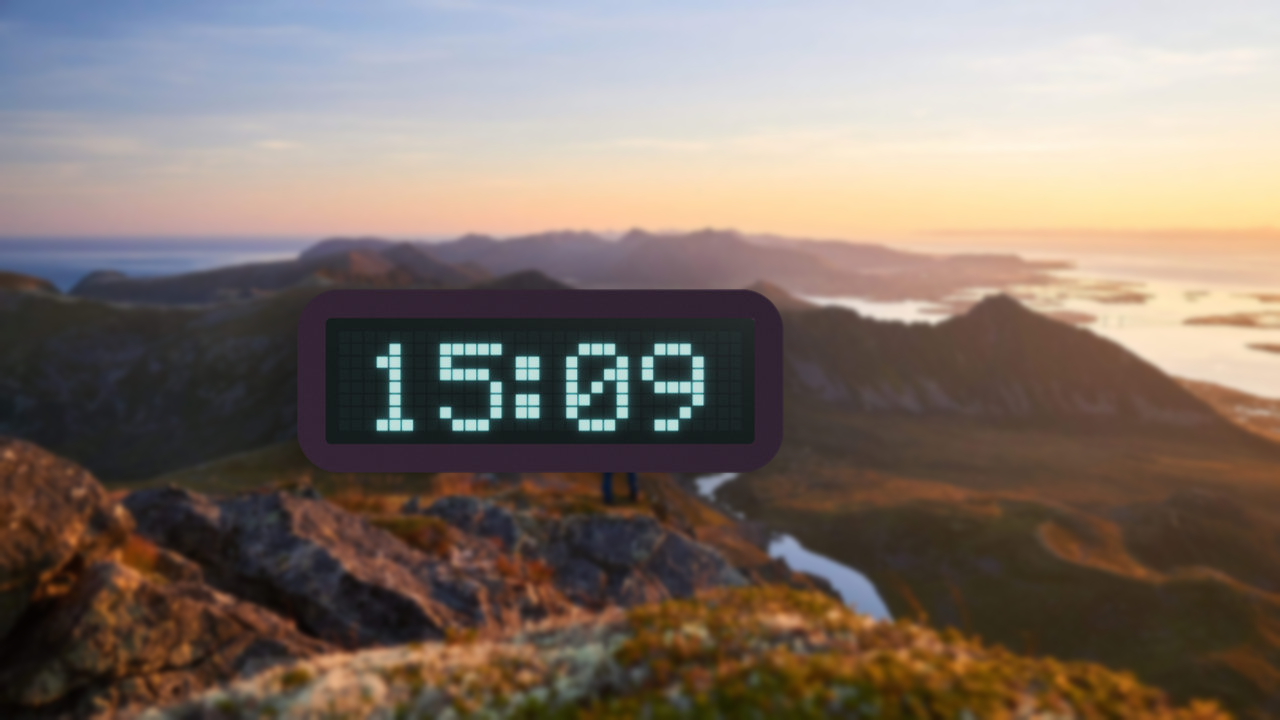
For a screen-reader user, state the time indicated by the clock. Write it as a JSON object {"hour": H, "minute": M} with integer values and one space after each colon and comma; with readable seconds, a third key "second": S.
{"hour": 15, "minute": 9}
